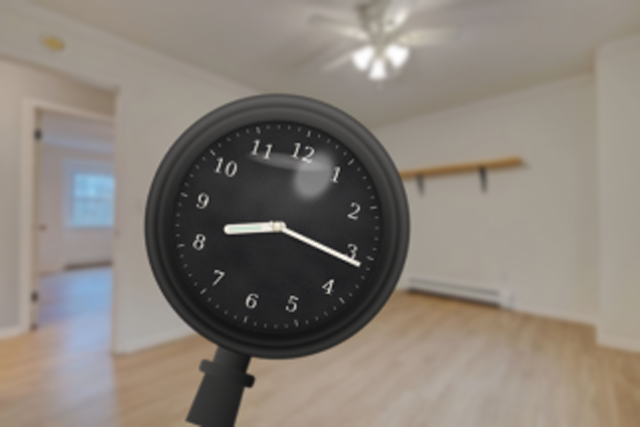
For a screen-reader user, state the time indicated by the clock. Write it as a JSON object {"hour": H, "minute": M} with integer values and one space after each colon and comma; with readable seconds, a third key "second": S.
{"hour": 8, "minute": 16}
